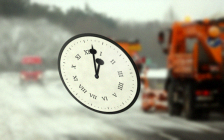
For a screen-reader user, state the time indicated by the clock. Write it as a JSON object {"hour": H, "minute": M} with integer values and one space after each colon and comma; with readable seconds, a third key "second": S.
{"hour": 1, "minute": 2}
